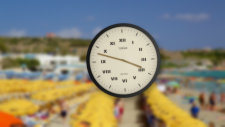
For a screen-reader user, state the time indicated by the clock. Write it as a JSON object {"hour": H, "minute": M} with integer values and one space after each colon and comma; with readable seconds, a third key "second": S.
{"hour": 3, "minute": 48}
